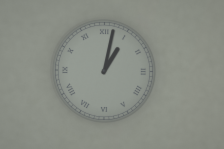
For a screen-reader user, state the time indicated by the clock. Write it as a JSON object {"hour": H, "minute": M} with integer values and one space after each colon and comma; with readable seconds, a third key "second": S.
{"hour": 1, "minute": 2}
